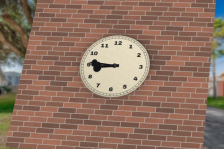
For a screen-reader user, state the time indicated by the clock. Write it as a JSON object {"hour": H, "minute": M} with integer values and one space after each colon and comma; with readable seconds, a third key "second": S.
{"hour": 8, "minute": 46}
